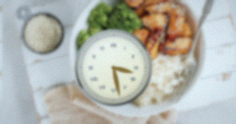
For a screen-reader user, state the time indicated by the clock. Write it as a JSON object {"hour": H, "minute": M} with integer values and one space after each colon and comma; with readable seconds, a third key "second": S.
{"hour": 3, "minute": 28}
